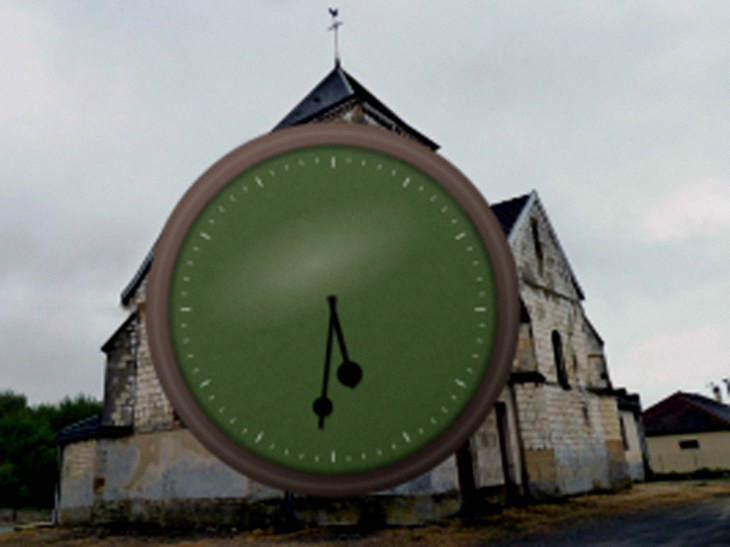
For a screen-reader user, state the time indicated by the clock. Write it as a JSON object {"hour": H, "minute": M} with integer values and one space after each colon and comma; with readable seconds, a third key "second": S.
{"hour": 5, "minute": 31}
